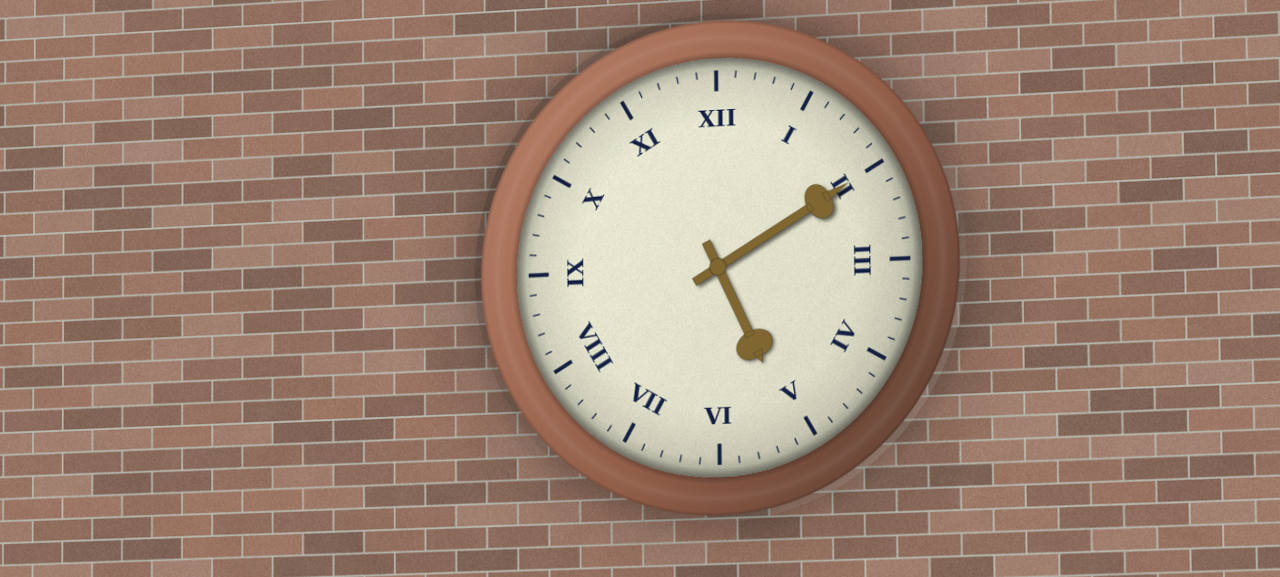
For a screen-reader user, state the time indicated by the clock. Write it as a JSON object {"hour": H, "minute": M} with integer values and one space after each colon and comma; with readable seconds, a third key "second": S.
{"hour": 5, "minute": 10}
